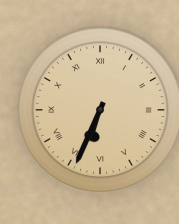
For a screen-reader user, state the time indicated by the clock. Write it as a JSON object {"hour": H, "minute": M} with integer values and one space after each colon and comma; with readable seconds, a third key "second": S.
{"hour": 6, "minute": 34}
